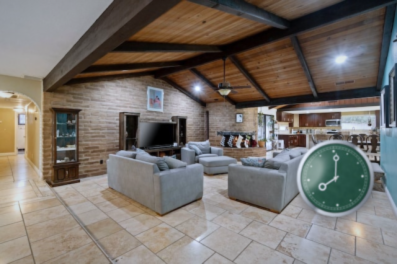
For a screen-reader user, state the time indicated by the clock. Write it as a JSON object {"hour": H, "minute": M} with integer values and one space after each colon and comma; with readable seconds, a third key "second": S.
{"hour": 8, "minute": 1}
